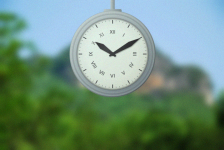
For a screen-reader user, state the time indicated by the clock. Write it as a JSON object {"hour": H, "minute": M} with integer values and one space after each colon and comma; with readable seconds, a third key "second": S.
{"hour": 10, "minute": 10}
